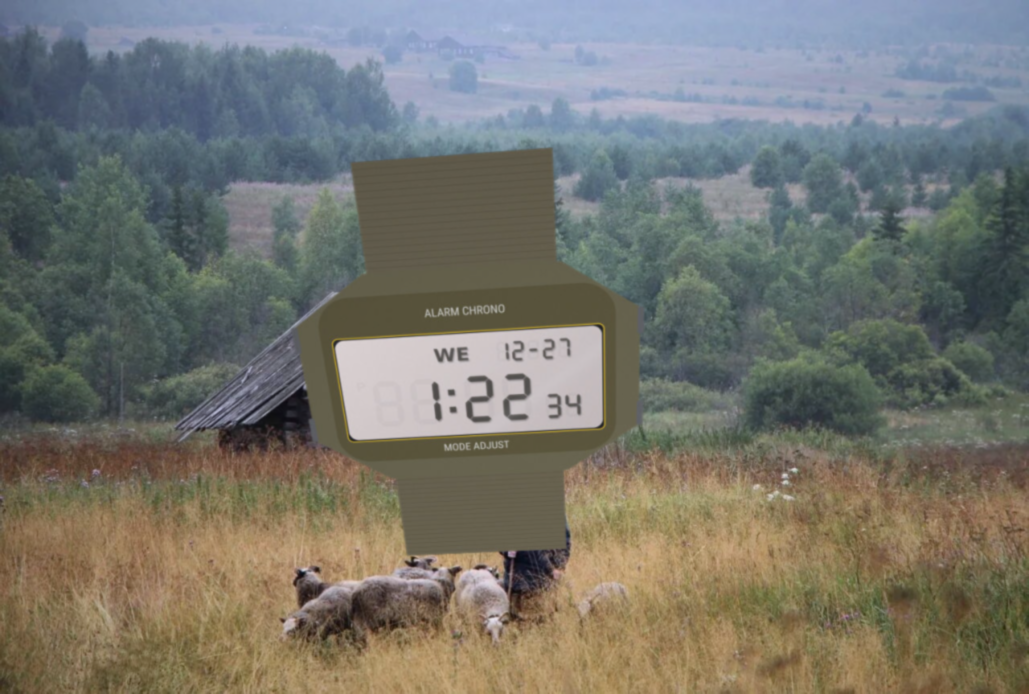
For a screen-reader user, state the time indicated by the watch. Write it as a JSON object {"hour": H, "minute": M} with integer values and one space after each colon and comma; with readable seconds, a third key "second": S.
{"hour": 1, "minute": 22, "second": 34}
